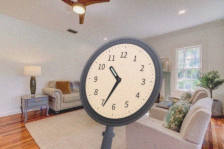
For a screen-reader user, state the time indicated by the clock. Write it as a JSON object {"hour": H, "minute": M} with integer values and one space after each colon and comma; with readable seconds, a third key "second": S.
{"hour": 10, "minute": 34}
